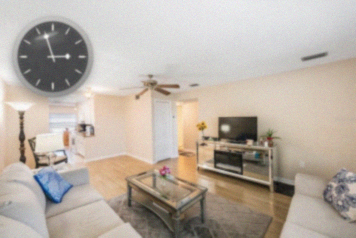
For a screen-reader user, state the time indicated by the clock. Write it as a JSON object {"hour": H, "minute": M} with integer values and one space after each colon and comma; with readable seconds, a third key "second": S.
{"hour": 2, "minute": 57}
